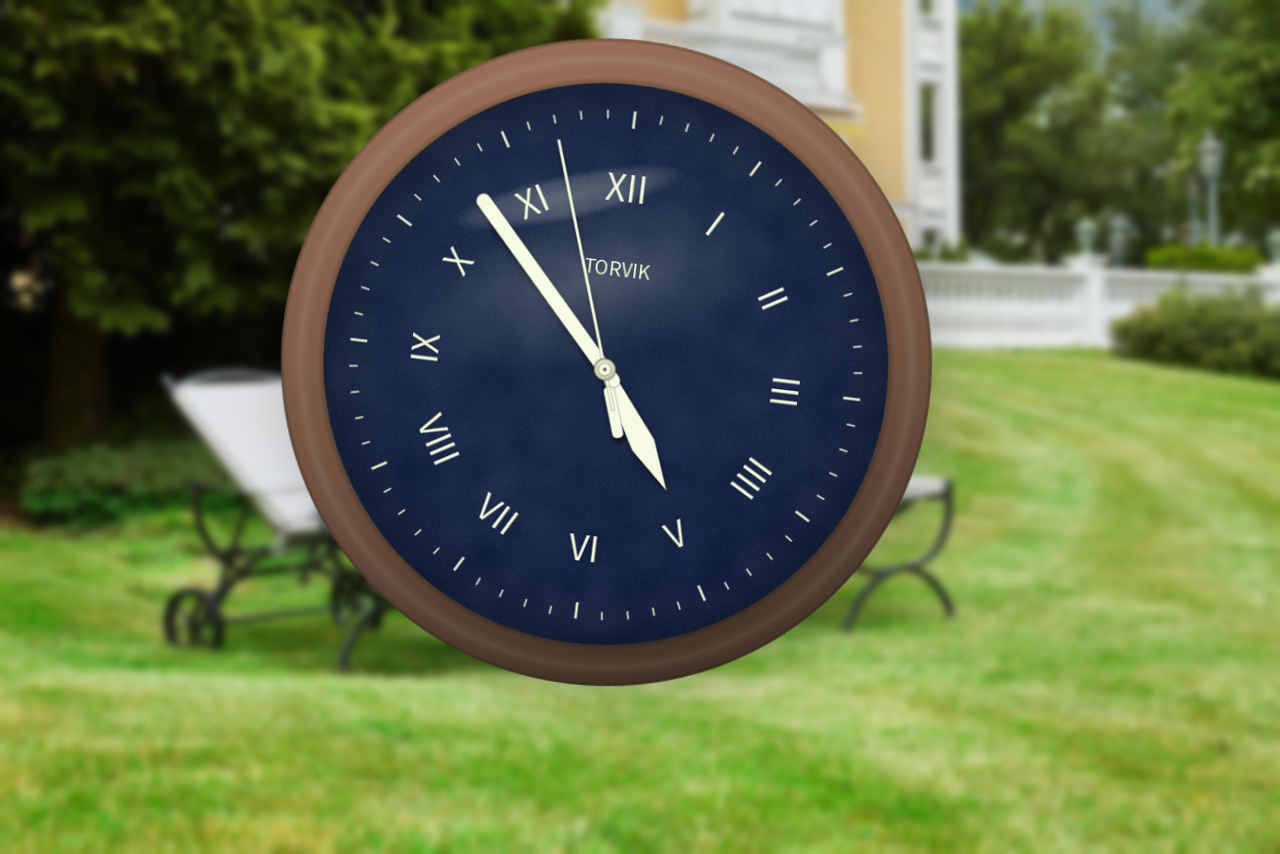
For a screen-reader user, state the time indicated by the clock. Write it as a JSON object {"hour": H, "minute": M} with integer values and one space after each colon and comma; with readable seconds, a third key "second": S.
{"hour": 4, "minute": 52, "second": 57}
